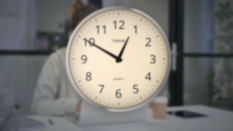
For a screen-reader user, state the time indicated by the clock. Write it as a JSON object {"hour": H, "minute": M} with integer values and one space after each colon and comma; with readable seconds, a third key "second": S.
{"hour": 12, "minute": 50}
